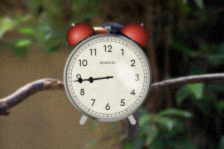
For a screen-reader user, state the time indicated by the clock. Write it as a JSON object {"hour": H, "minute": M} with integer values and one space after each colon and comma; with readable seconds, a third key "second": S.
{"hour": 8, "minute": 44}
